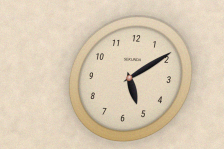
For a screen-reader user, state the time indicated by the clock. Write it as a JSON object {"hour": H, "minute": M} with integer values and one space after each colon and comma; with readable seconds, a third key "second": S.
{"hour": 5, "minute": 9}
